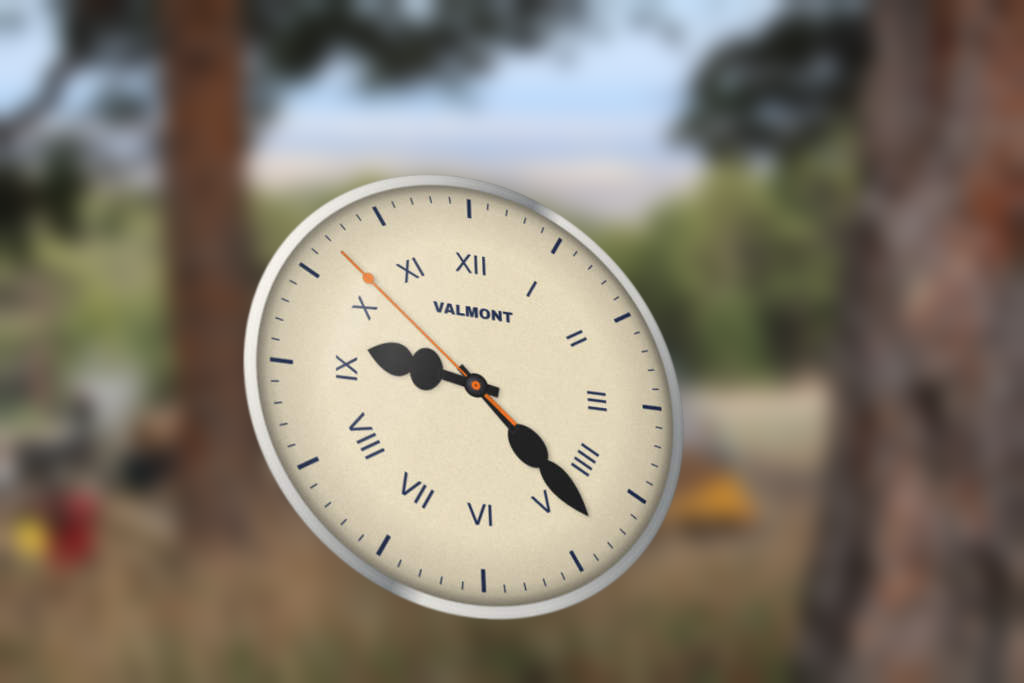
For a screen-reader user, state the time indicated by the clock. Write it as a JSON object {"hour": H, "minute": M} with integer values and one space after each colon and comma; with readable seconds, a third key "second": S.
{"hour": 9, "minute": 22, "second": 52}
